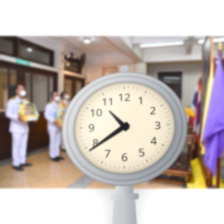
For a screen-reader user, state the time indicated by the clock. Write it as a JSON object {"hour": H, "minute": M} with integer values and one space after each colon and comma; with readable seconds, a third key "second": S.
{"hour": 10, "minute": 39}
